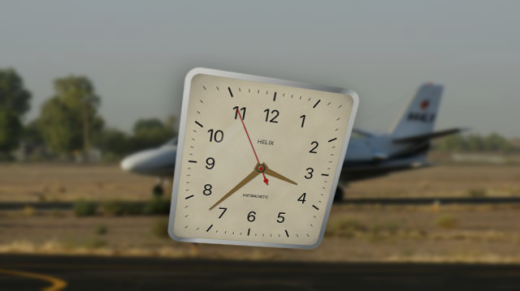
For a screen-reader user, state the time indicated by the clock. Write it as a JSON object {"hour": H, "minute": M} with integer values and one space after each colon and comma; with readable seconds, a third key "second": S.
{"hour": 3, "minute": 36, "second": 55}
